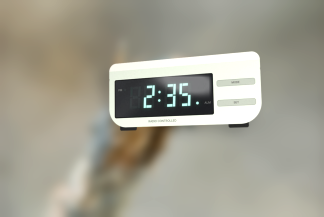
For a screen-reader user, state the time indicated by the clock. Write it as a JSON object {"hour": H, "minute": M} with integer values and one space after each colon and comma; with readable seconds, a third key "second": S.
{"hour": 2, "minute": 35}
